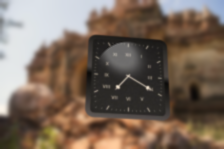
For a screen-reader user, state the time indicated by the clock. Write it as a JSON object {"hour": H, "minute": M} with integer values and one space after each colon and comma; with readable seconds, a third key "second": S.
{"hour": 7, "minute": 20}
